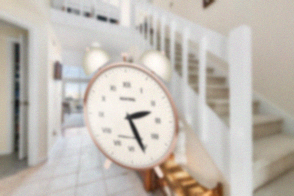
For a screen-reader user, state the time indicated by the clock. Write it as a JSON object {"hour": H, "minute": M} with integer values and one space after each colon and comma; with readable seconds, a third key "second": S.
{"hour": 2, "minute": 26}
